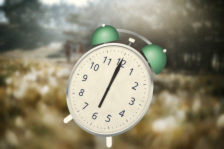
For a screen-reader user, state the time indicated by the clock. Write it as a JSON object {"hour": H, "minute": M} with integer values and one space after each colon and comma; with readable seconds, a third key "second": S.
{"hour": 6, "minute": 0}
